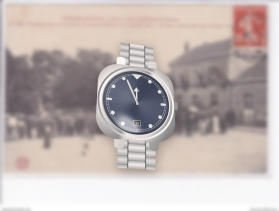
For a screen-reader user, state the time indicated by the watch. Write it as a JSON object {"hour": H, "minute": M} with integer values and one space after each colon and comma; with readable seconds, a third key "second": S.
{"hour": 11, "minute": 56}
